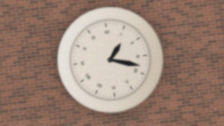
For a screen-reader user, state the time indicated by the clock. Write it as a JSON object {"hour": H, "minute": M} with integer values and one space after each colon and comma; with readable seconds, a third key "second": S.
{"hour": 1, "minute": 18}
